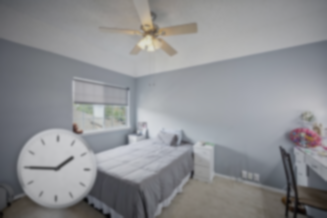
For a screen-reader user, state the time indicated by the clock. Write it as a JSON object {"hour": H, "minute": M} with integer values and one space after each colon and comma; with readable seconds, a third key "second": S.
{"hour": 1, "minute": 45}
